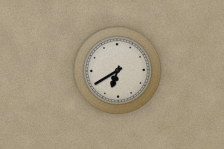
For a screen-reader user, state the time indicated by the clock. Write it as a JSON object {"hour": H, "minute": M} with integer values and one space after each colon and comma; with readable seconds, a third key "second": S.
{"hour": 6, "minute": 40}
